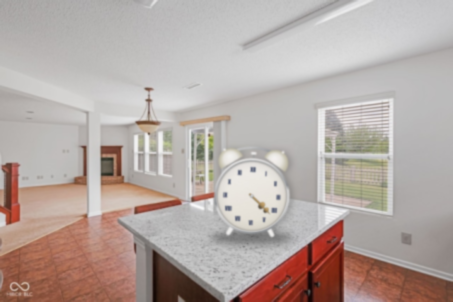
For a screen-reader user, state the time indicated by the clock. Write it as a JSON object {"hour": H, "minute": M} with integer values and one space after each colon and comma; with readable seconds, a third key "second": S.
{"hour": 4, "minute": 22}
